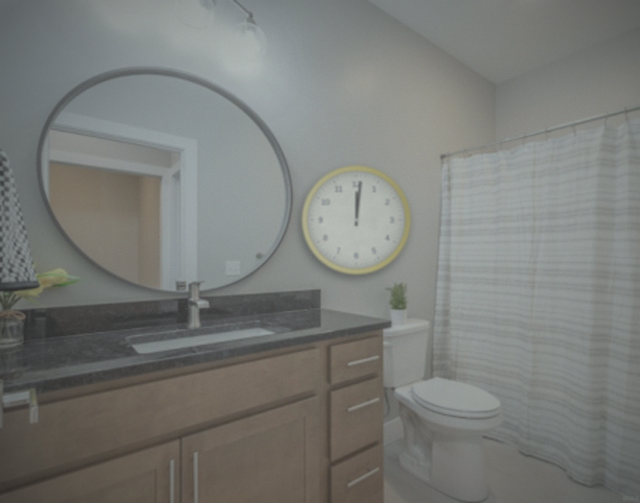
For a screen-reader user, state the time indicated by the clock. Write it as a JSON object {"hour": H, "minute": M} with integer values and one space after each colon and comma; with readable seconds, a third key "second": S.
{"hour": 12, "minute": 1}
